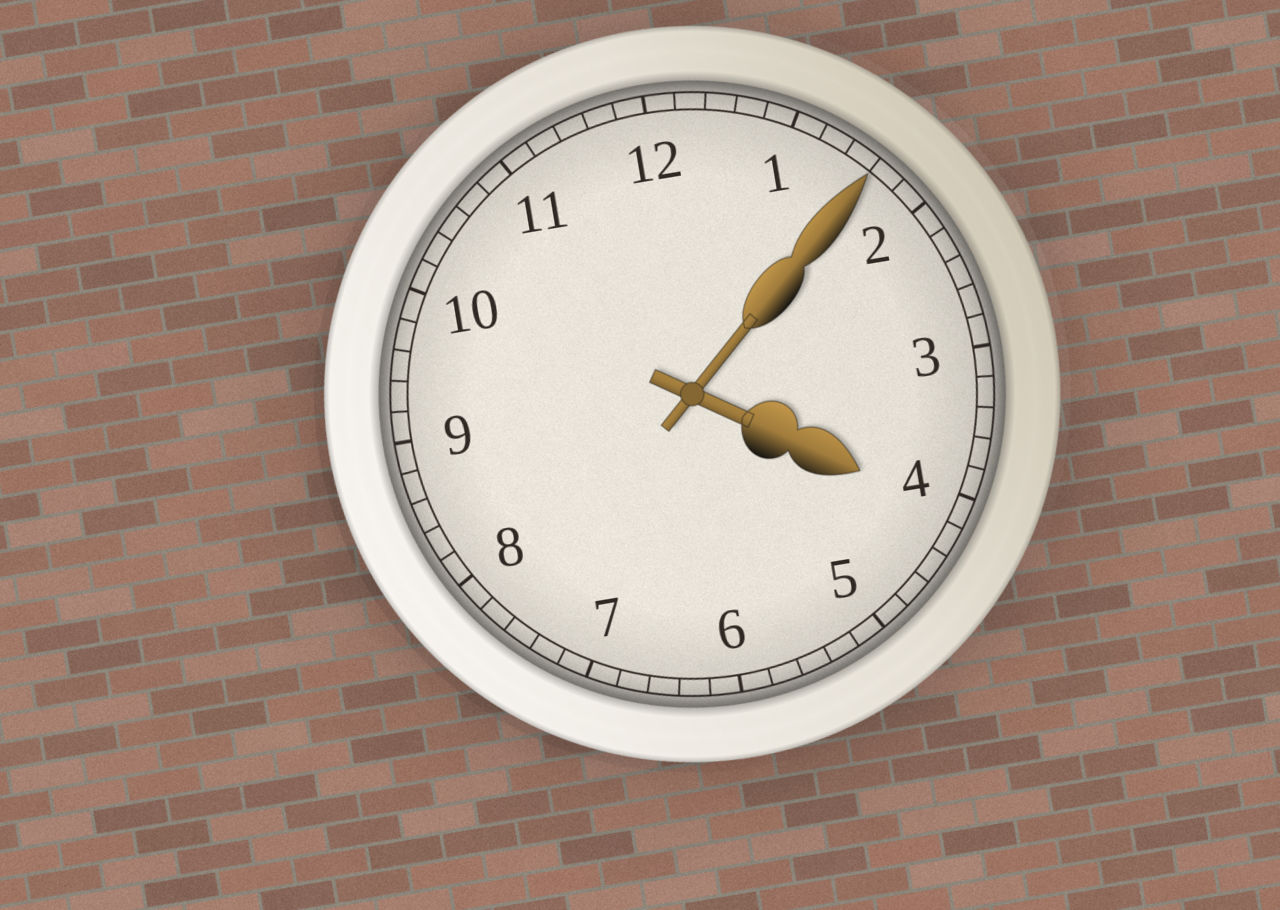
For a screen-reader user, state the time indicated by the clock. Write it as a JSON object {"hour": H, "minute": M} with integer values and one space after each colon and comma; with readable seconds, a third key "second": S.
{"hour": 4, "minute": 8}
